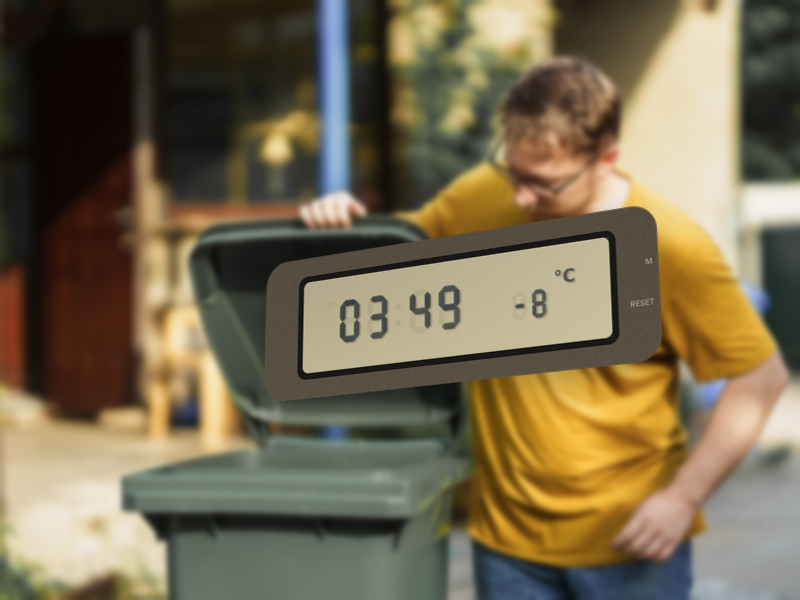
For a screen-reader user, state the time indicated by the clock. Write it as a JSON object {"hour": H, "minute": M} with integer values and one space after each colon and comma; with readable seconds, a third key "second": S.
{"hour": 3, "minute": 49}
